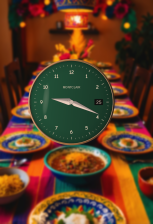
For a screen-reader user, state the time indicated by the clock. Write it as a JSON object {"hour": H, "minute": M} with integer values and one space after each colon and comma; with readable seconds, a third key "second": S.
{"hour": 9, "minute": 19}
